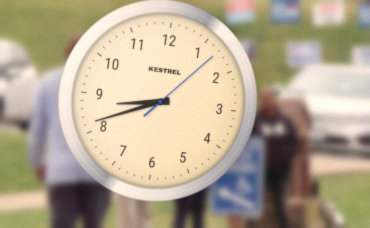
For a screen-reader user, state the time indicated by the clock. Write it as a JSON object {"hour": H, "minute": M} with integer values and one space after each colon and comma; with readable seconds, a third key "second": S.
{"hour": 8, "minute": 41, "second": 7}
